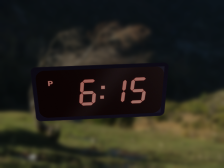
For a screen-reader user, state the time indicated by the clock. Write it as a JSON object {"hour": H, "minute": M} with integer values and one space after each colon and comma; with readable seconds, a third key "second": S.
{"hour": 6, "minute": 15}
